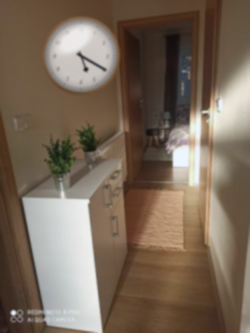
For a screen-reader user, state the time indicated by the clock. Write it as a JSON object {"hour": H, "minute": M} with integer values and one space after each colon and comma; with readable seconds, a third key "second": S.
{"hour": 5, "minute": 20}
